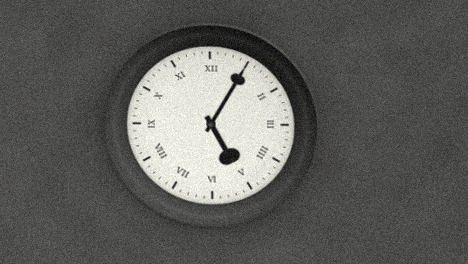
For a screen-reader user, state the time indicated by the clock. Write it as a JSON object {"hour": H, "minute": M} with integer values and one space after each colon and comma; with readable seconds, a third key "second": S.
{"hour": 5, "minute": 5}
